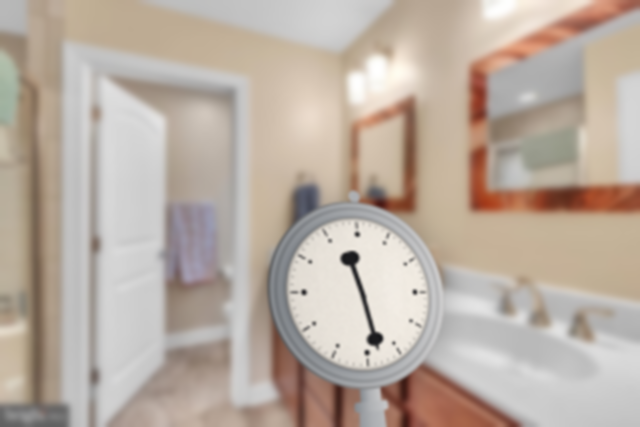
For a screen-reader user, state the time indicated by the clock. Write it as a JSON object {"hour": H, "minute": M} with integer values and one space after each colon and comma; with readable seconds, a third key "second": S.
{"hour": 11, "minute": 28}
